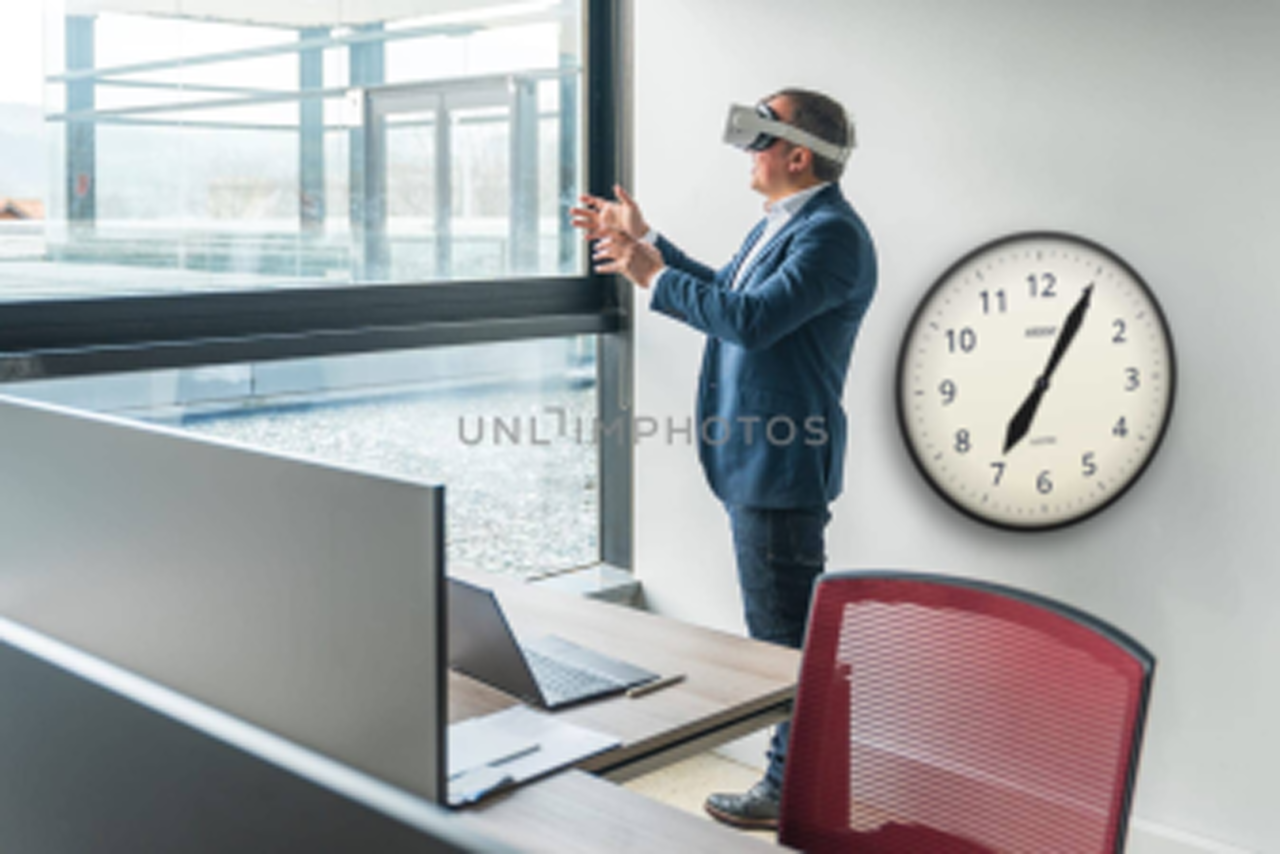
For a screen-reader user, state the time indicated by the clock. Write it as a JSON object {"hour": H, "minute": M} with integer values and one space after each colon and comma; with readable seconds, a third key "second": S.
{"hour": 7, "minute": 5}
